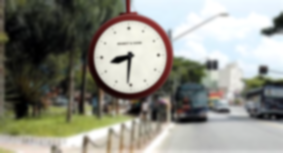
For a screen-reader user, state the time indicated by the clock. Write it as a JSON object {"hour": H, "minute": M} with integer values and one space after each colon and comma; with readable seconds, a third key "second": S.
{"hour": 8, "minute": 31}
